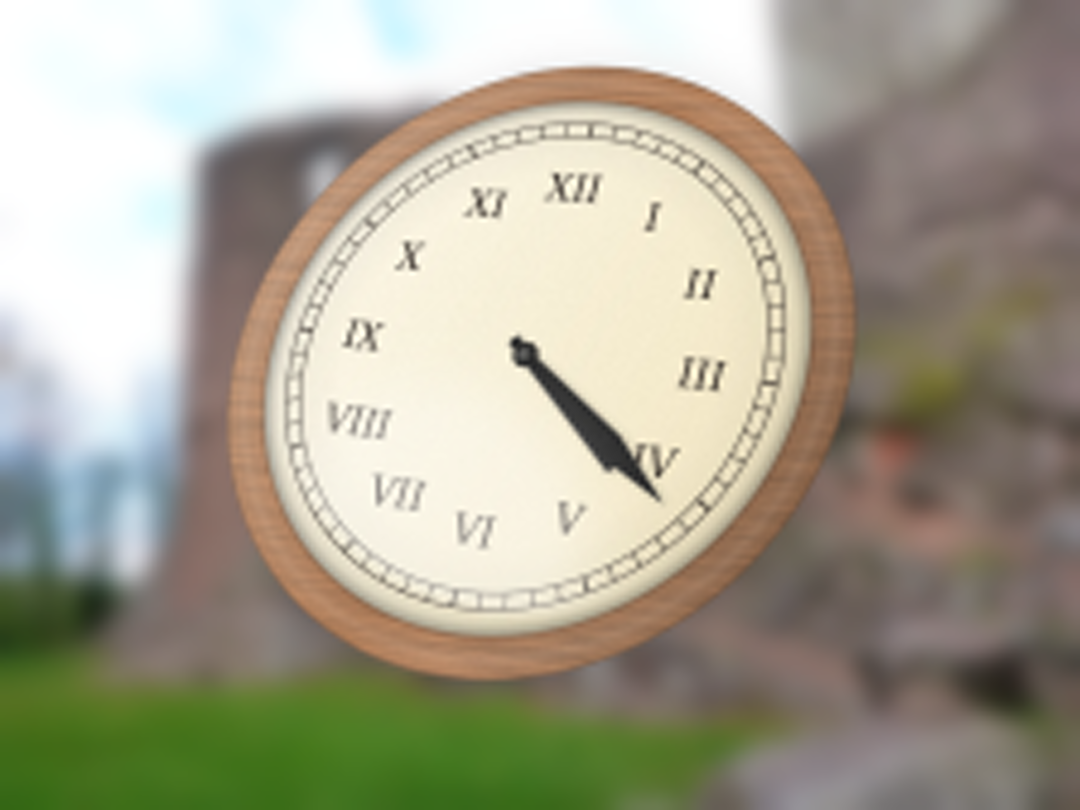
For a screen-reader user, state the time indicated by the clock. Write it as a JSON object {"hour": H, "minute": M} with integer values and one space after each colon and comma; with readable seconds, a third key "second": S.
{"hour": 4, "minute": 21}
